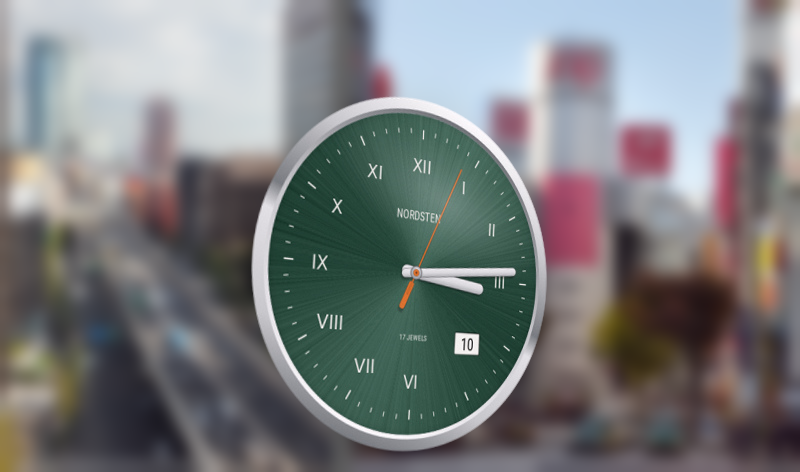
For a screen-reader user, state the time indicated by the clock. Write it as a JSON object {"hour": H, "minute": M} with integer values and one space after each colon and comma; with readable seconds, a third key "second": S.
{"hour": 3, "minute": 14, "second": 4}
